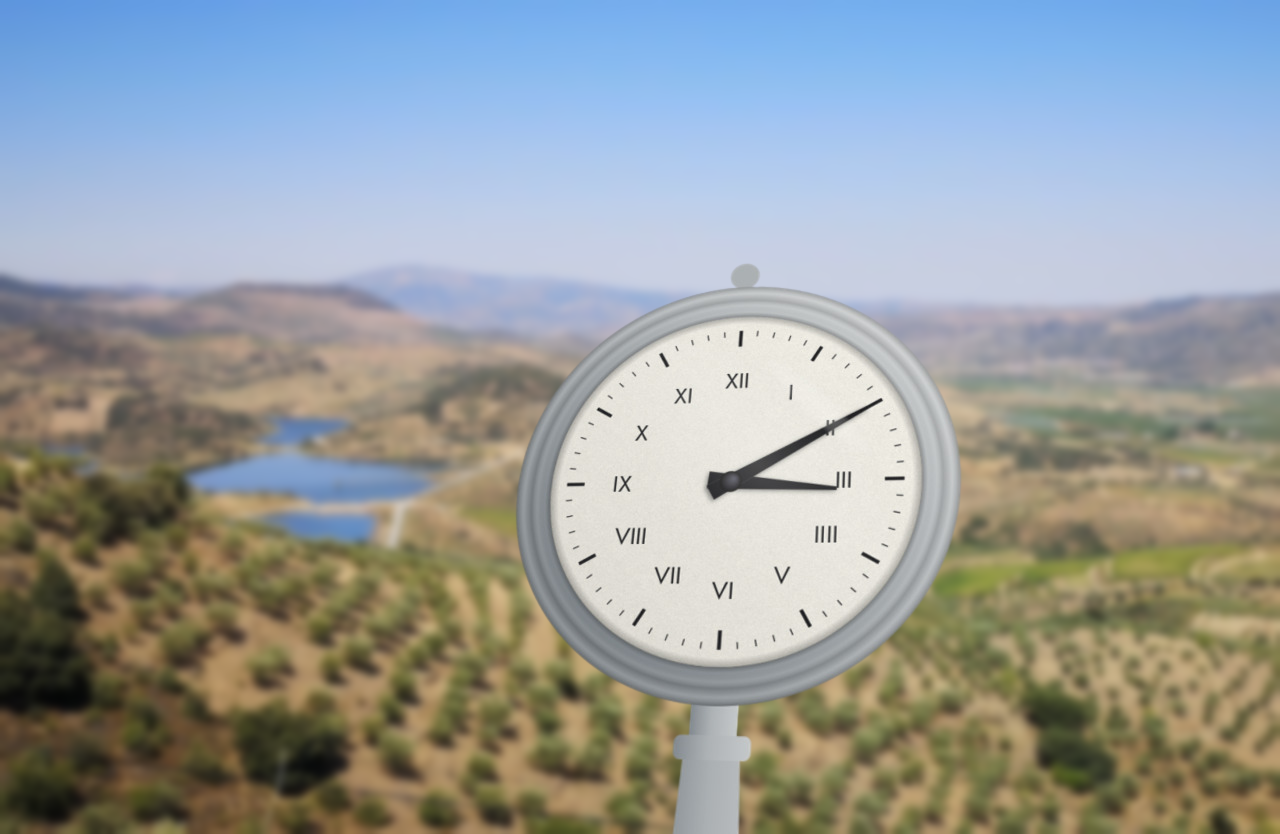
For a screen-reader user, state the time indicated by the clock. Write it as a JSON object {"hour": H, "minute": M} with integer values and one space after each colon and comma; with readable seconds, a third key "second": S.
{"hour": 3, "minute": 10}
